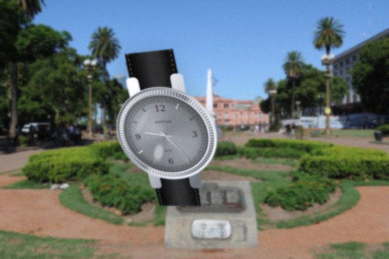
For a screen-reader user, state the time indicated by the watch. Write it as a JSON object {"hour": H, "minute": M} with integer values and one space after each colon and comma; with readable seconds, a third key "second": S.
{"hour": 9, "minute": 24}
